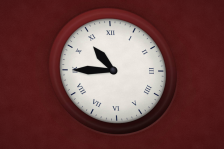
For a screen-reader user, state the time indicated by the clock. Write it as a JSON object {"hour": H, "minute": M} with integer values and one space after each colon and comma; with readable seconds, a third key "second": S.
{"hour": 10, "minute": 45}
